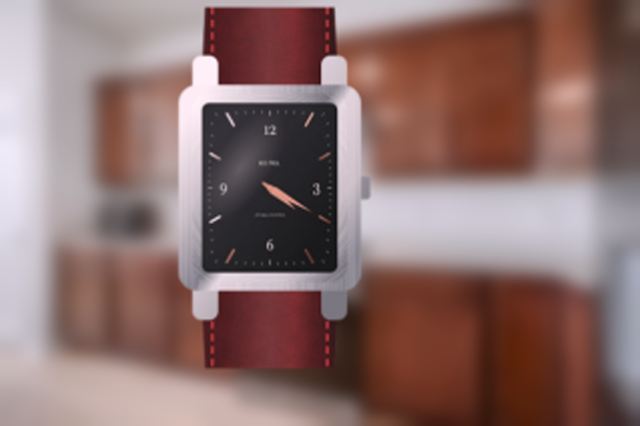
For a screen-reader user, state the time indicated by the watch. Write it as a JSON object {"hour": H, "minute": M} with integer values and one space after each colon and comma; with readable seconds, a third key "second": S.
{"hour": 4, "minute": 20}
